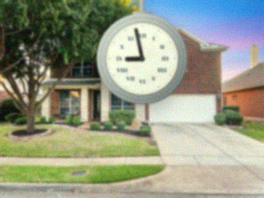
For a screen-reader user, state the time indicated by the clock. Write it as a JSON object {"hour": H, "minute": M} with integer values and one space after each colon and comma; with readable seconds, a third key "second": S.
{"hour": 8, "minute": 58}
